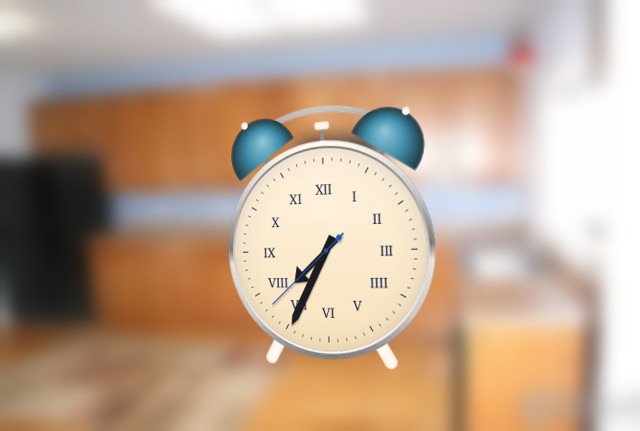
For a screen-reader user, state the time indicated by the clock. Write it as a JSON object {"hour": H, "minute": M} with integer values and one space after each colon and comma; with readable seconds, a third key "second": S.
{"hour": 7, "minute": 34, "second": 38}
